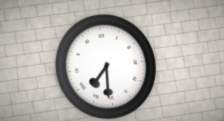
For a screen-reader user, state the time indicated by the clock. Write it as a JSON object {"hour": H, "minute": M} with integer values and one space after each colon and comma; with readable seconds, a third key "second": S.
{"hour": 7, "minute": 31}
